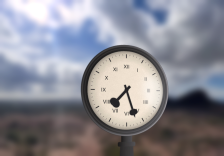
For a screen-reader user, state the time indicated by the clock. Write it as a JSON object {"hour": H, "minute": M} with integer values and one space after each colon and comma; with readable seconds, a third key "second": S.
{"hour": 7, "minute": 27}
